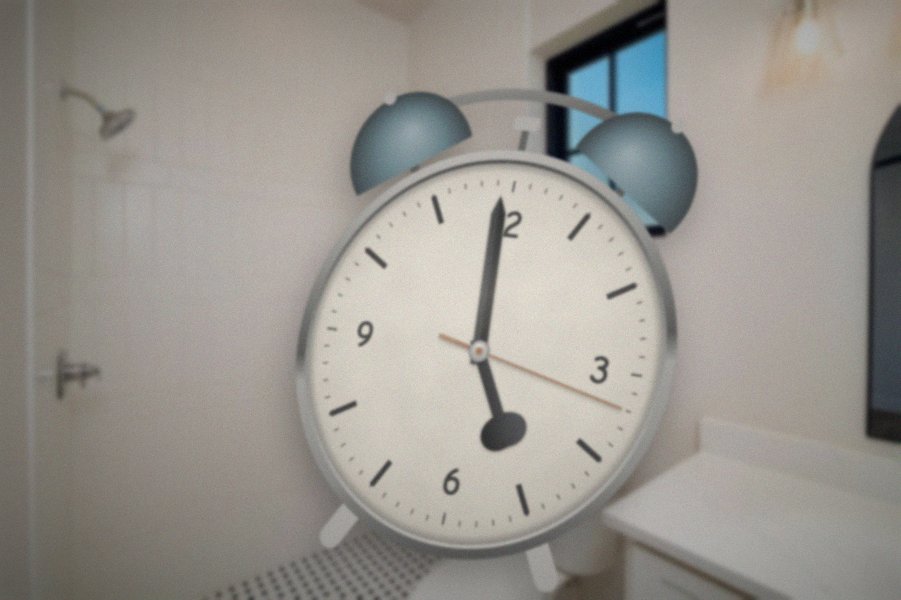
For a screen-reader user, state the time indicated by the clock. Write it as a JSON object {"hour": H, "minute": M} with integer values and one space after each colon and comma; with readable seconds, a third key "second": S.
{"hour": 4, "minute": 59, "second": 17}
